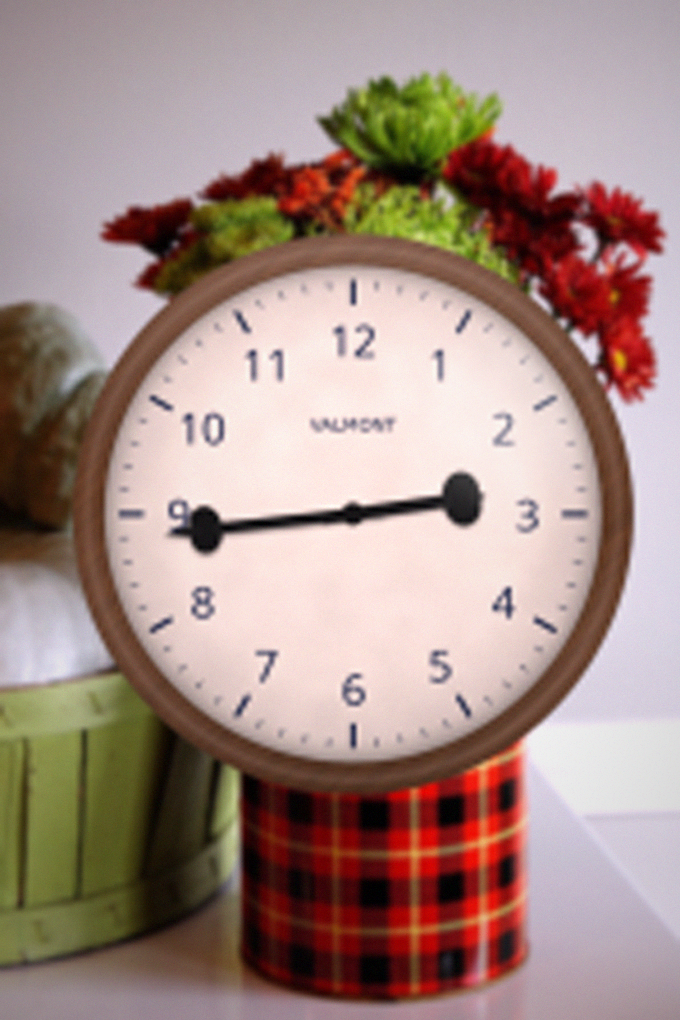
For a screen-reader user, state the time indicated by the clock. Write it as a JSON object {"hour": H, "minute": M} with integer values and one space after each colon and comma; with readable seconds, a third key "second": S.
{"hour": 2, "minute": 44}
